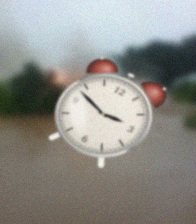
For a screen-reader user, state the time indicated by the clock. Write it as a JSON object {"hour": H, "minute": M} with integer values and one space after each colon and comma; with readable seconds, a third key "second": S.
{"hour": 2, "minute": 48}
